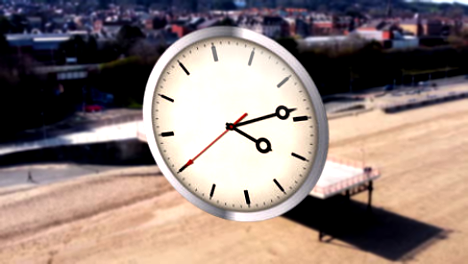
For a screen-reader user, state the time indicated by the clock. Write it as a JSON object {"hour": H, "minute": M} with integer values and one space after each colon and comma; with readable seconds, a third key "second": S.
{"hour": 4, "minute": 13, "second": 40}
